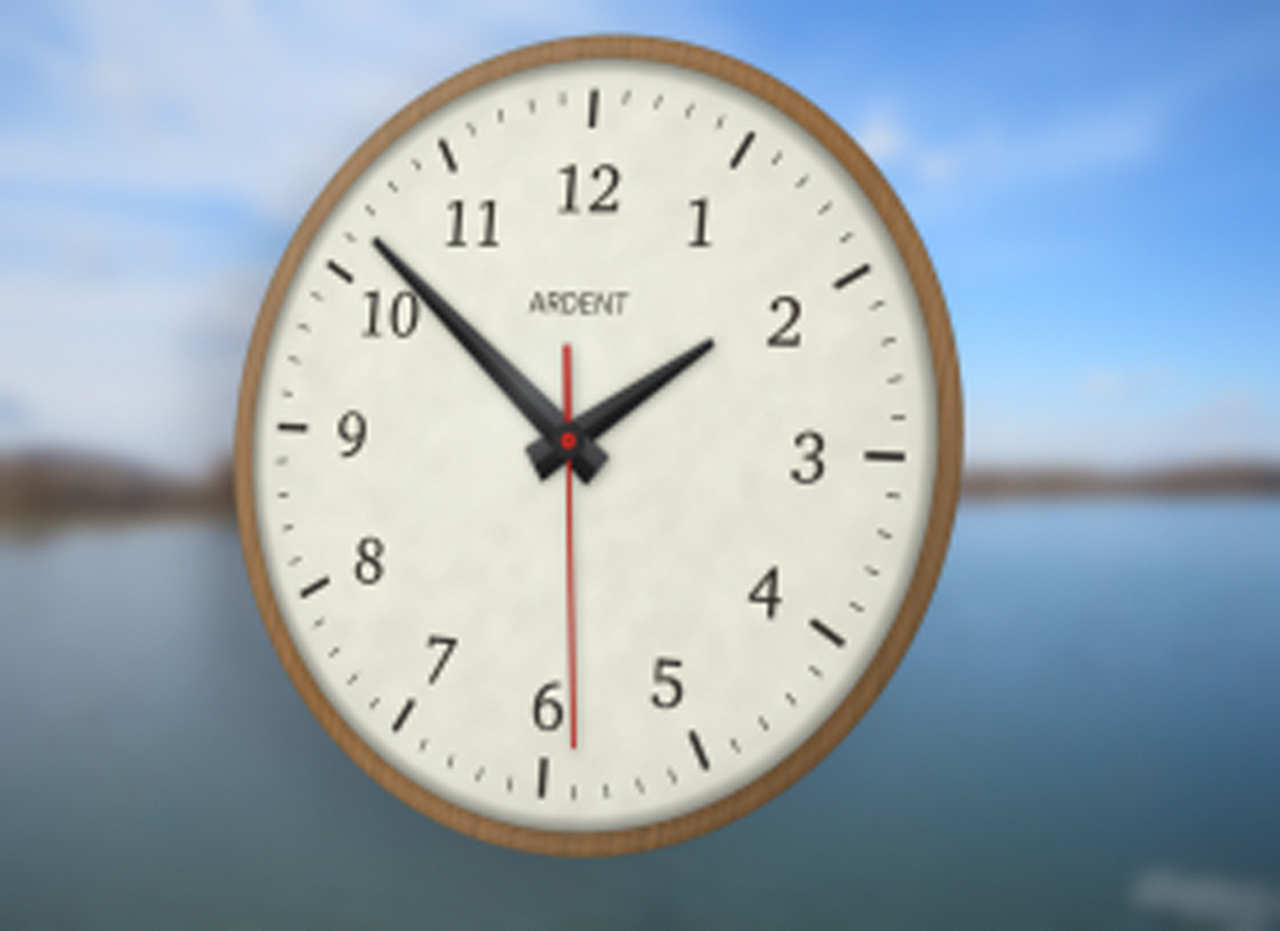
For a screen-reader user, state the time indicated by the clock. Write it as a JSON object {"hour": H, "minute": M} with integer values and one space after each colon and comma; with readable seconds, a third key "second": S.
{"hour": 1, "minute": 51, "second": 29}
